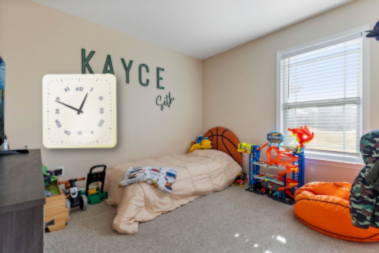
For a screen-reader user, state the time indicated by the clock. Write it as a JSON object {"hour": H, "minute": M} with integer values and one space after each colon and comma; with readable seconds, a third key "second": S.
{"hour": 12, "minute": 49}
